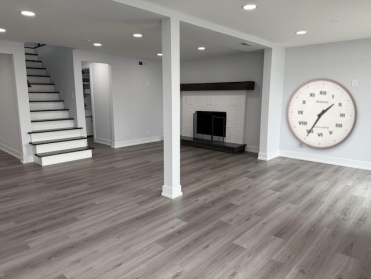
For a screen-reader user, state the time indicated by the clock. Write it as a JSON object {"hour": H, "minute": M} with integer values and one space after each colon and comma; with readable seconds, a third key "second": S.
{"hour": 1, "minute": 35}
